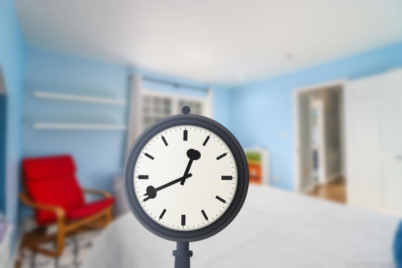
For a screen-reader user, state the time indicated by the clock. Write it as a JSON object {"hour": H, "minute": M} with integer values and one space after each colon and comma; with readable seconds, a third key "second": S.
{"hour": 12, "minute": 41}
